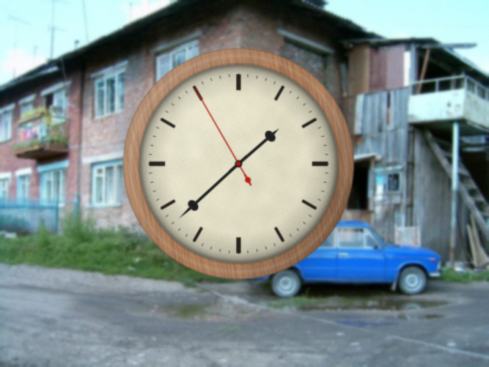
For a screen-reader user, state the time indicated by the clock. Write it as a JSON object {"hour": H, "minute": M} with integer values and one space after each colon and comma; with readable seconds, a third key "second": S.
{"hour": 1, "minute": 37, "second": 55}
